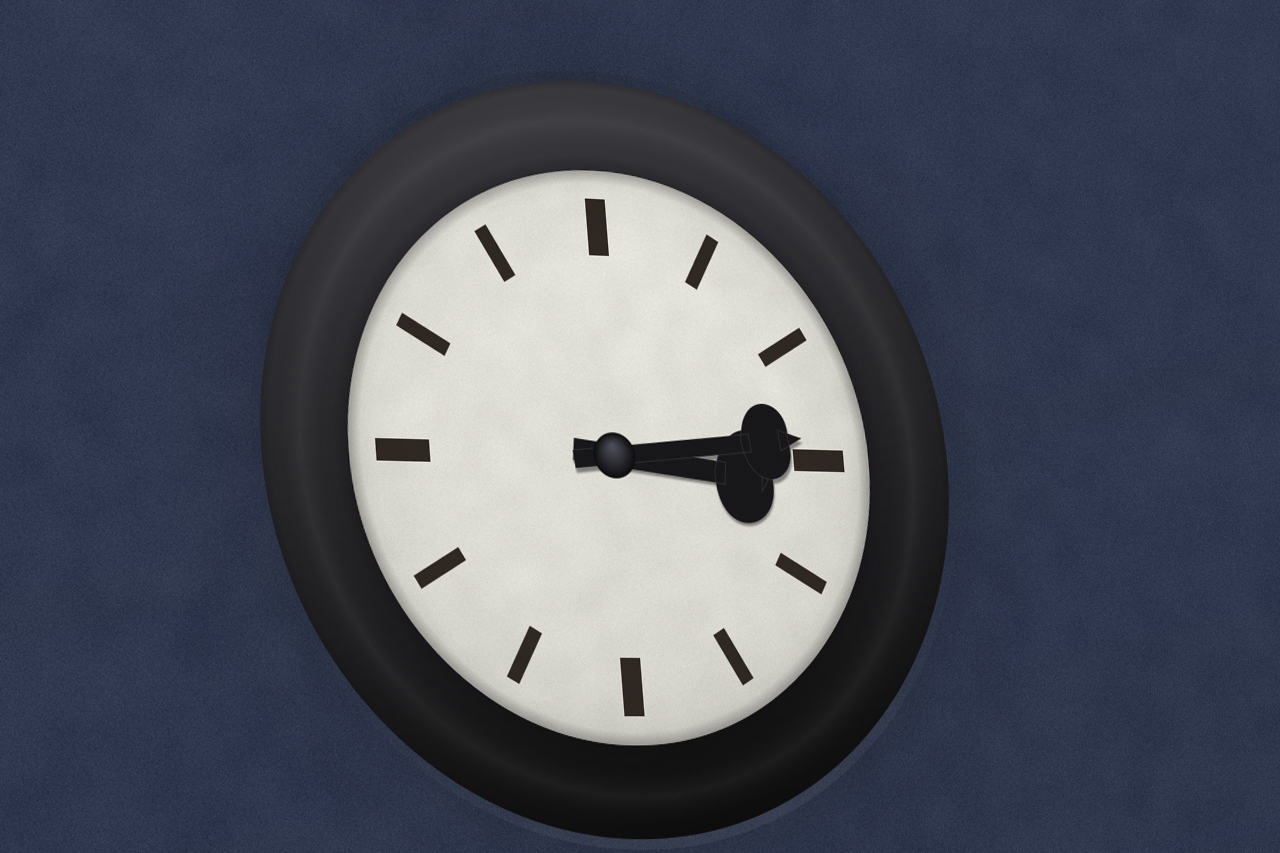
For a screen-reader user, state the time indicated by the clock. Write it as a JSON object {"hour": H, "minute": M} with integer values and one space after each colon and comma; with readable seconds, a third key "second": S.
{"hour": 3, "minute": 14}
